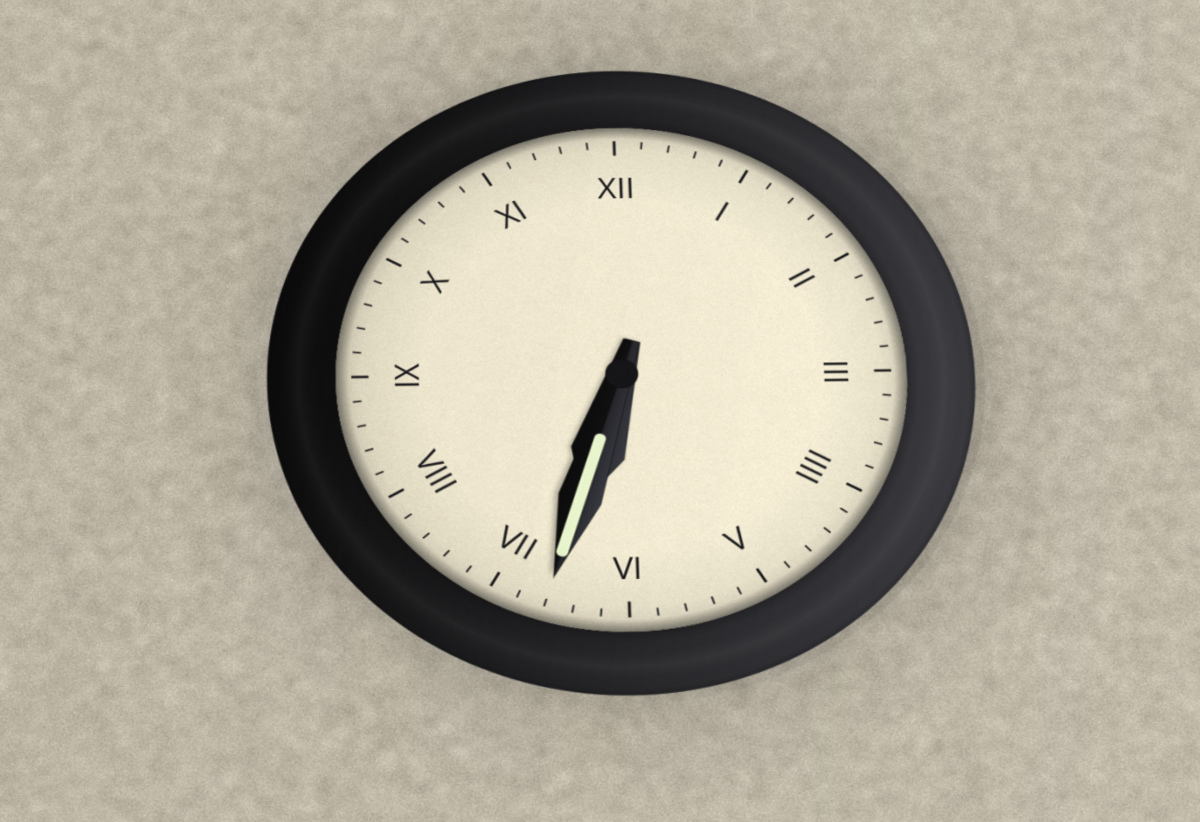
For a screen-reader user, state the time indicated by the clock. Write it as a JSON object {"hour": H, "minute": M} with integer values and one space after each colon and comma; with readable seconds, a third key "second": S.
{"hour": 6, "minute": 33}
